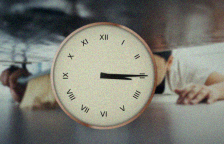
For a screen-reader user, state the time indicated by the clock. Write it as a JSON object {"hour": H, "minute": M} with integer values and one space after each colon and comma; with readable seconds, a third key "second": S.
{"hour": 3, "minute": 15}
